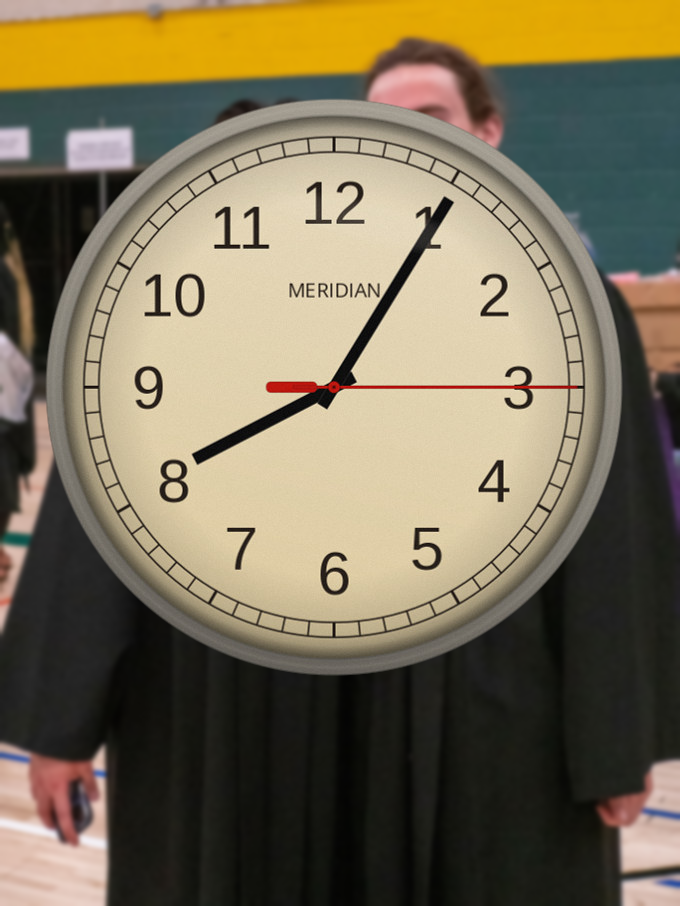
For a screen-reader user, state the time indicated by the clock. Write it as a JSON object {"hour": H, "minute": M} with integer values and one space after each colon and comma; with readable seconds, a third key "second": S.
{"hour": 8, "minute": 5, "second": 15}
